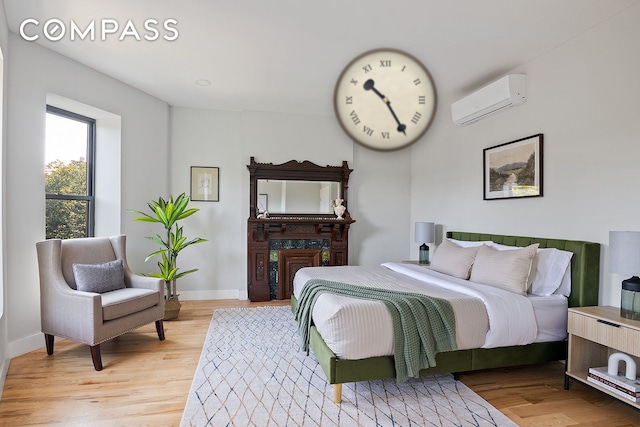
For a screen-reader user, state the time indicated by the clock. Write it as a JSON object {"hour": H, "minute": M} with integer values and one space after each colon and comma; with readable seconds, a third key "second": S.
{"hour": 10, "minute": 25}
